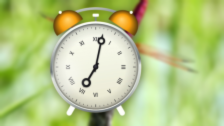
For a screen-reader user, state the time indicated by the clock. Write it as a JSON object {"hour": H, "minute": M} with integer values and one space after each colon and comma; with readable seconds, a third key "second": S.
{"hour": 7, "minute": 2}
